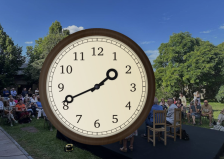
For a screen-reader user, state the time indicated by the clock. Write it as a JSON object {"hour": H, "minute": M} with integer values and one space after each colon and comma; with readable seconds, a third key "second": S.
{"hour": 1, "minute": 41}
